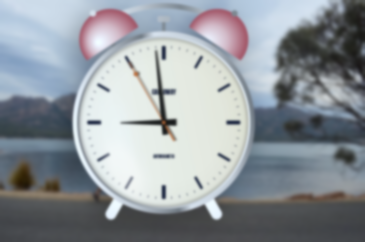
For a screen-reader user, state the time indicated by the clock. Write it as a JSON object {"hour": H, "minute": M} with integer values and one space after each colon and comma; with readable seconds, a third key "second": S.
{"hour": 8, "minute": 58, "second": 55}
